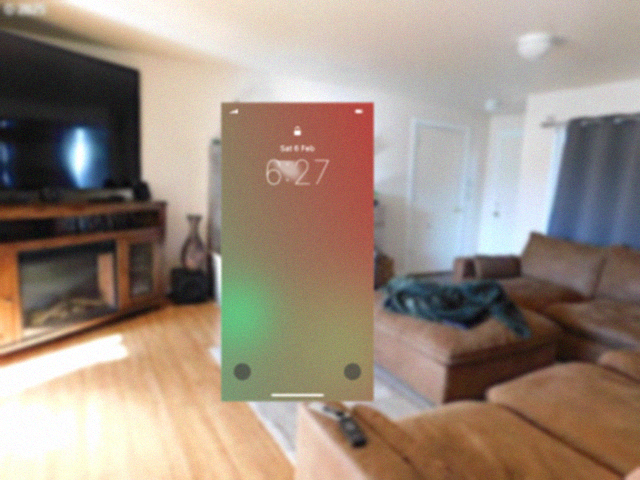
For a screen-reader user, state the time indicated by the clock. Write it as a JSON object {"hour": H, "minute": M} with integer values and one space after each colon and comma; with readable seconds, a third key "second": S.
{"hour": 6, "minute": 27}
